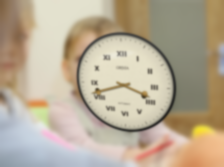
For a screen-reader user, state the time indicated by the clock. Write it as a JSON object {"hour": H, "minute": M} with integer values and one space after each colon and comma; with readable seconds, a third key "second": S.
{"hour": 3, "minute": 42}
